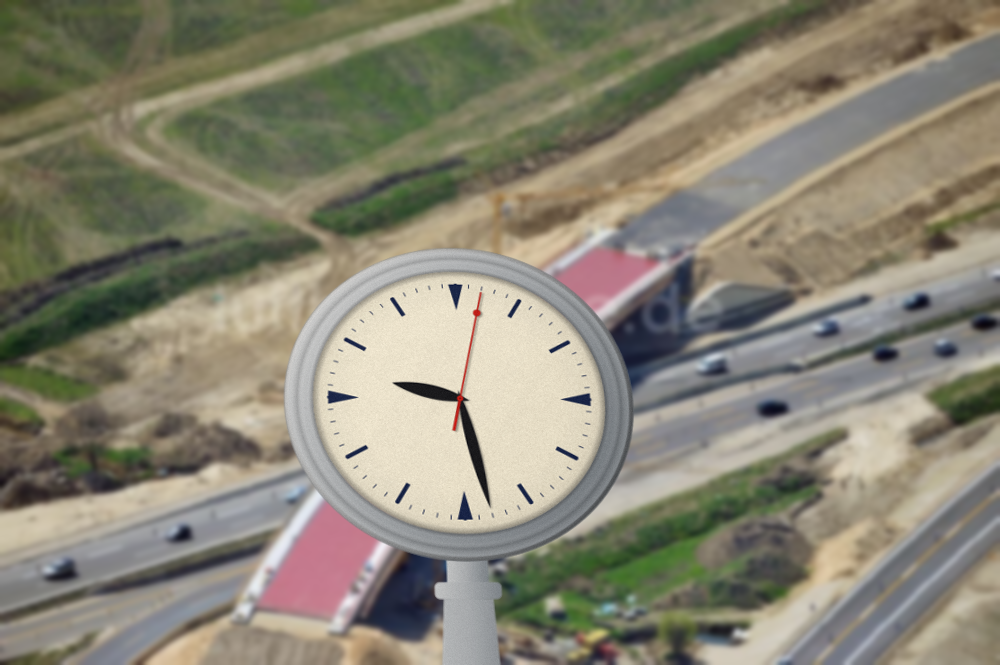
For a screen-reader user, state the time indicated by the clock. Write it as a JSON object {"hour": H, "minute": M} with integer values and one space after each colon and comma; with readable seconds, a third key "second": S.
{"hour": 9, "minute": 28, "second": 2}
